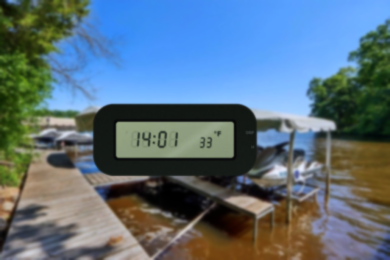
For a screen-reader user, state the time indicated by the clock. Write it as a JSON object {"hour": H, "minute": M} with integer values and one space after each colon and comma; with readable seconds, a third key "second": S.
{"hour": 14, "minute": 1}
